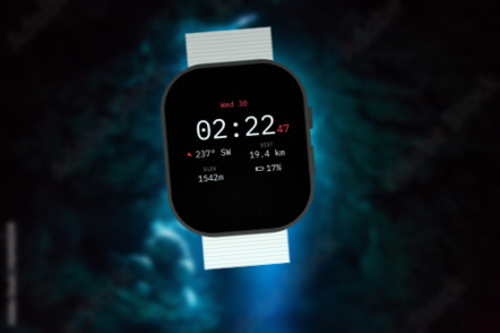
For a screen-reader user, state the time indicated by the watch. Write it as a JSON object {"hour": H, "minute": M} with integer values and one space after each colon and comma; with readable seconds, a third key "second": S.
{"hour": 2, "minute": 22, "second": 47}
